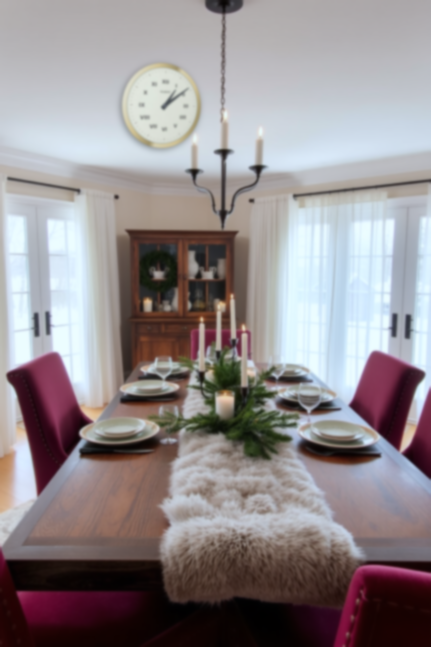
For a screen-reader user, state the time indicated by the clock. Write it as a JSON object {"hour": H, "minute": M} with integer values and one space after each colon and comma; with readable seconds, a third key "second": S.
{"hour": 1, "minute": 9}
